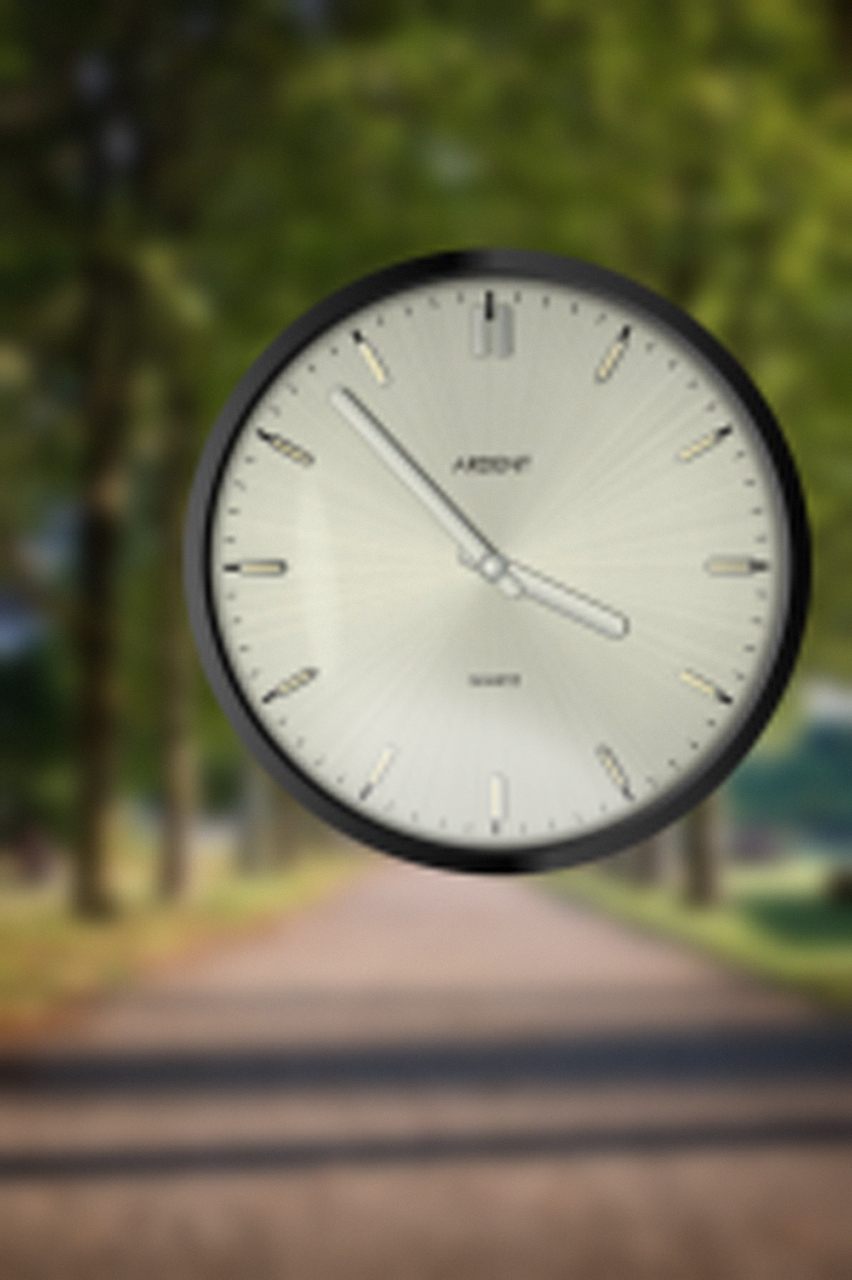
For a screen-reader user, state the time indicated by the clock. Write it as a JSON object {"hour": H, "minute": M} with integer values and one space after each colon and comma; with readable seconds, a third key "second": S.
{"hour": 3, "minute": 53}
